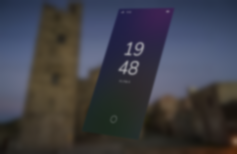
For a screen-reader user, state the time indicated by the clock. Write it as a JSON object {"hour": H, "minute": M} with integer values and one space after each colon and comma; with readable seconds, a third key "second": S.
{"hour": 19, "minute": 48}
